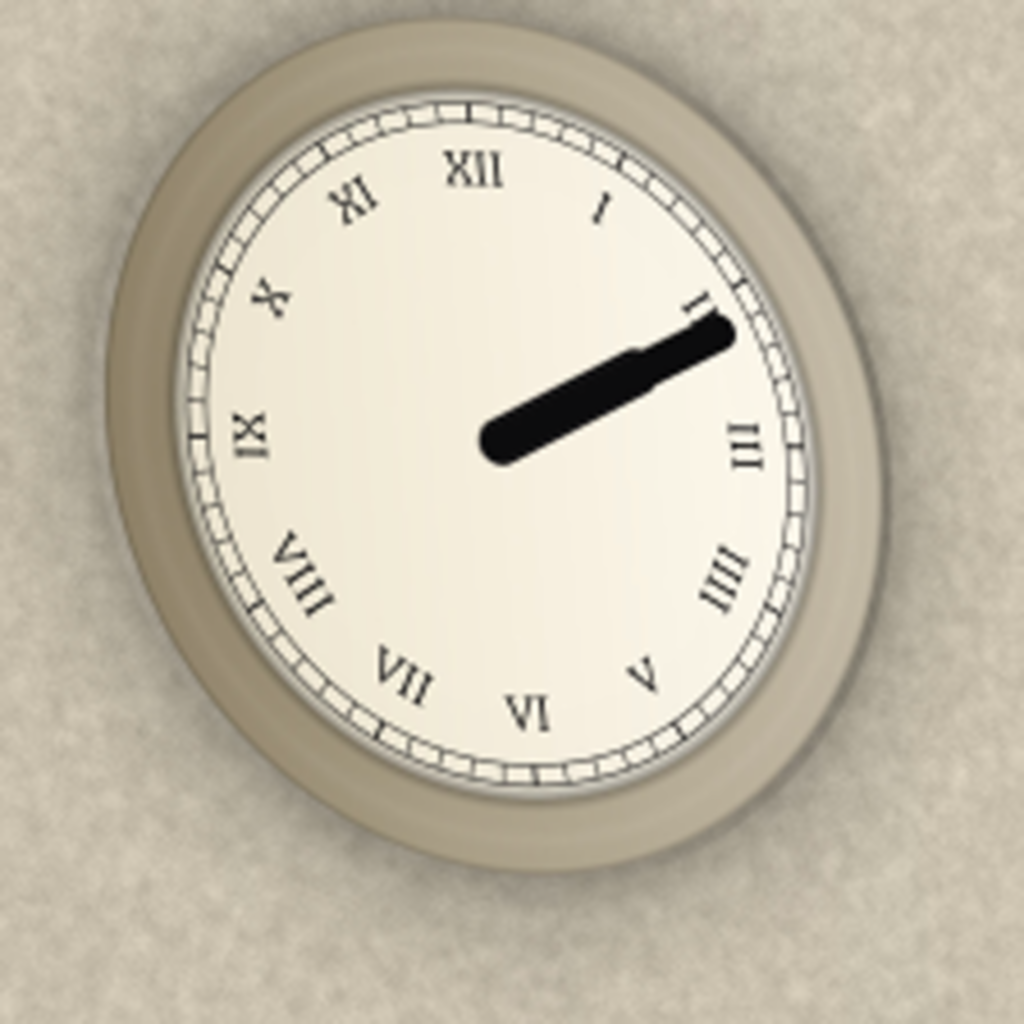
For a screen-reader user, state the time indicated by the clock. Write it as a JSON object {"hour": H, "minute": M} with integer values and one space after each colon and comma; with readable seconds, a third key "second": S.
{"hour": 2, "minute": 11}
